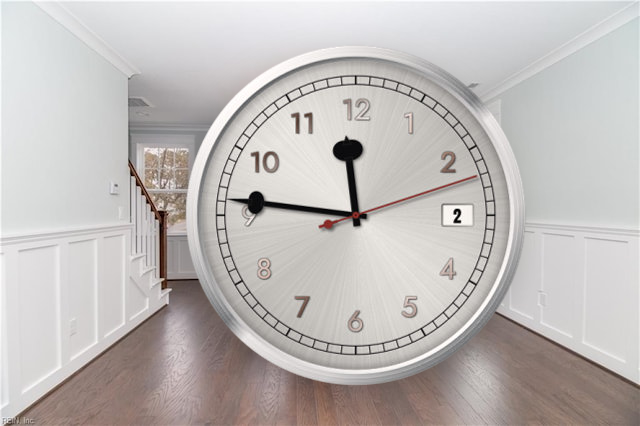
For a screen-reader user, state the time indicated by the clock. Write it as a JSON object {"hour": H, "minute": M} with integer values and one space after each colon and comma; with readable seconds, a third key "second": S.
{"hour": 11, "minute": 46, "second": 12}
